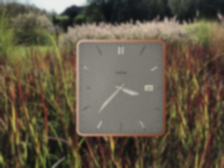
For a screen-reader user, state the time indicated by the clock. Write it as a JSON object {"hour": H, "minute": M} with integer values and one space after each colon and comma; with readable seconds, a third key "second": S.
{"hour": 3, "minute": 37}
